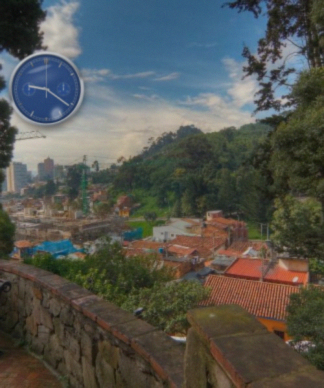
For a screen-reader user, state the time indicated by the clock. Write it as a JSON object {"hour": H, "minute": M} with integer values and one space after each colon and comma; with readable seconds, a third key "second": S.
{"hour": 9, "minute": 21}
